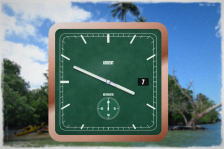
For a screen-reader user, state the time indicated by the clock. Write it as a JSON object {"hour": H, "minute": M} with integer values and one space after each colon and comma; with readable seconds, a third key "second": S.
{"hour": 3, "minute": 49}
